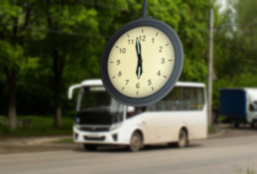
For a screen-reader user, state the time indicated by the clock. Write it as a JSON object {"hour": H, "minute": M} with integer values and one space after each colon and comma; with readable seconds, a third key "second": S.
{"hour": 5, "minute": 58}
